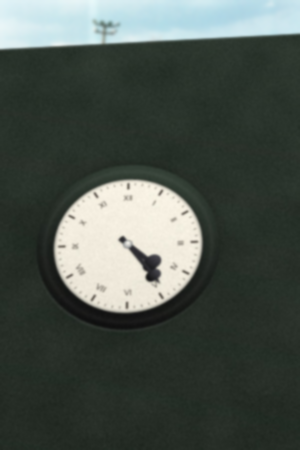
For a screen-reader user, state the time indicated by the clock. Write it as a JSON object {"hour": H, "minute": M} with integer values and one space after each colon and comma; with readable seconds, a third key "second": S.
{"hour": 4, "minute": 24}
